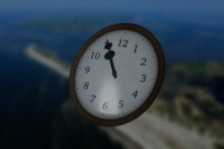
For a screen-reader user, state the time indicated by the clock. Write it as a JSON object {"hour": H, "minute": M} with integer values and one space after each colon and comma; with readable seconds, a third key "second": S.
{"hour": 10, "minute": 55}
